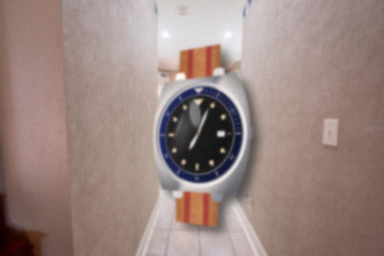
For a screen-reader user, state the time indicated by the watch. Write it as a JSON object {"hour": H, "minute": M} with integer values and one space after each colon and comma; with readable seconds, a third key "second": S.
{"hour": 7, "minute": 4}
